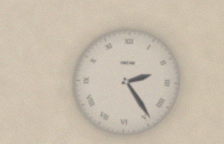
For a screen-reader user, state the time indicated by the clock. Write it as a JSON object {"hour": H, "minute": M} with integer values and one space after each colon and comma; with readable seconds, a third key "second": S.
{"hour": 2, "minute": 24}
